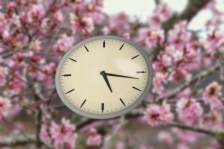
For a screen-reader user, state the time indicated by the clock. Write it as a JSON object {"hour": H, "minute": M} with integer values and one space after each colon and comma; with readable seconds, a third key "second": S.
{"hour": 5, "minute": 17}
